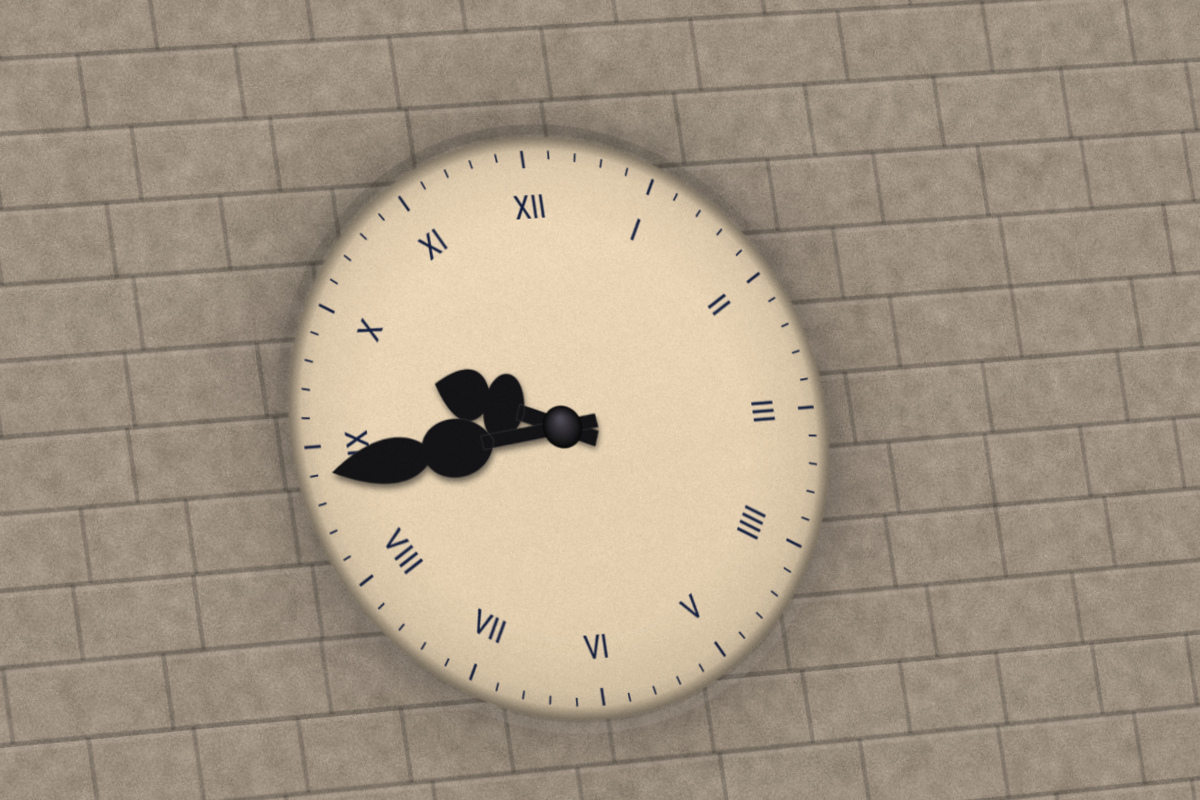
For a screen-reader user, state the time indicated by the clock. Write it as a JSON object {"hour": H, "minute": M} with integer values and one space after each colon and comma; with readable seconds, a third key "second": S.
{"hour": 9, "minute": 44}
